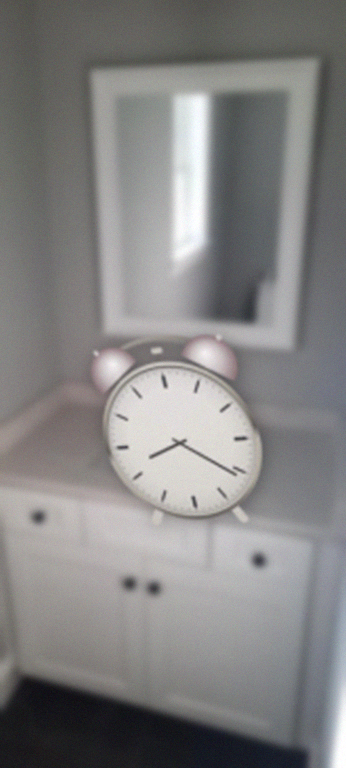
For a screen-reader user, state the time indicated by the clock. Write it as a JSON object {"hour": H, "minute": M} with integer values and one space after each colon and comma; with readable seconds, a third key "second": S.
{"hour": 8, "minute": 21}
